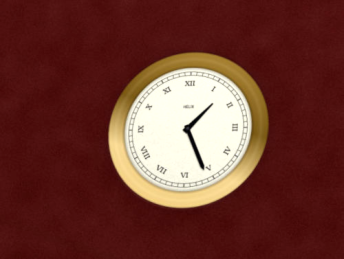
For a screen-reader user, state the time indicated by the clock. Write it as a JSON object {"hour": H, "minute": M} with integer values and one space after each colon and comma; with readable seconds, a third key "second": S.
{"hour": 1, "minute": 26}
